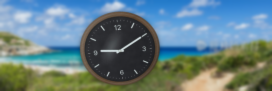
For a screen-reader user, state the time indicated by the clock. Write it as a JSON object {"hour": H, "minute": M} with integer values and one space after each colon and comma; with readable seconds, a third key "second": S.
{"hour": 9, "minute": 10}
